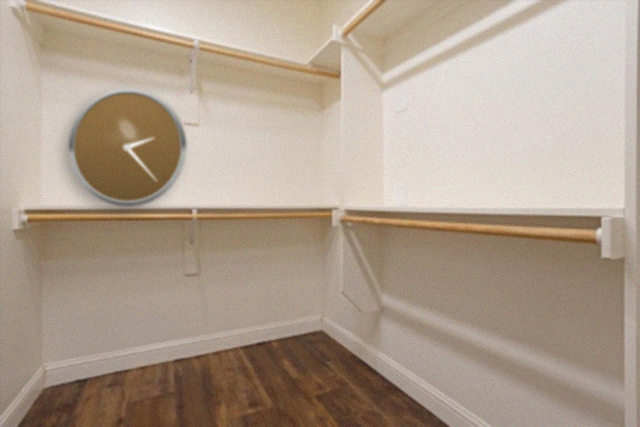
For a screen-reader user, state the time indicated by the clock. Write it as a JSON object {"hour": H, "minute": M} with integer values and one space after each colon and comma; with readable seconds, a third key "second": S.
{"hour": 2, "minute": 23}
